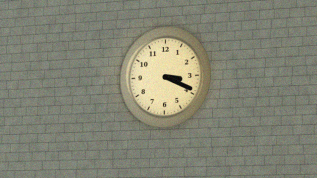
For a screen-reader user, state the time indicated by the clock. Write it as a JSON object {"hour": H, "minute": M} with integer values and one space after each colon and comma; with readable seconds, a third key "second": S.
{"hour": 3, "minute": 19}
